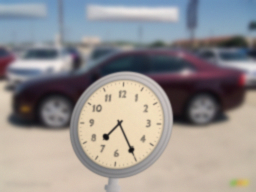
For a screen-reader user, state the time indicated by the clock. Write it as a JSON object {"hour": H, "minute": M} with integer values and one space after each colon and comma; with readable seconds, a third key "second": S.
{"hour": 7, "minute": 25}
